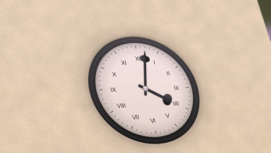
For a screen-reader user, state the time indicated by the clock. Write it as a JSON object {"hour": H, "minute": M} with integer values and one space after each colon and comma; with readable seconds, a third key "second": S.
{"hour": 4, "minute": 2}
